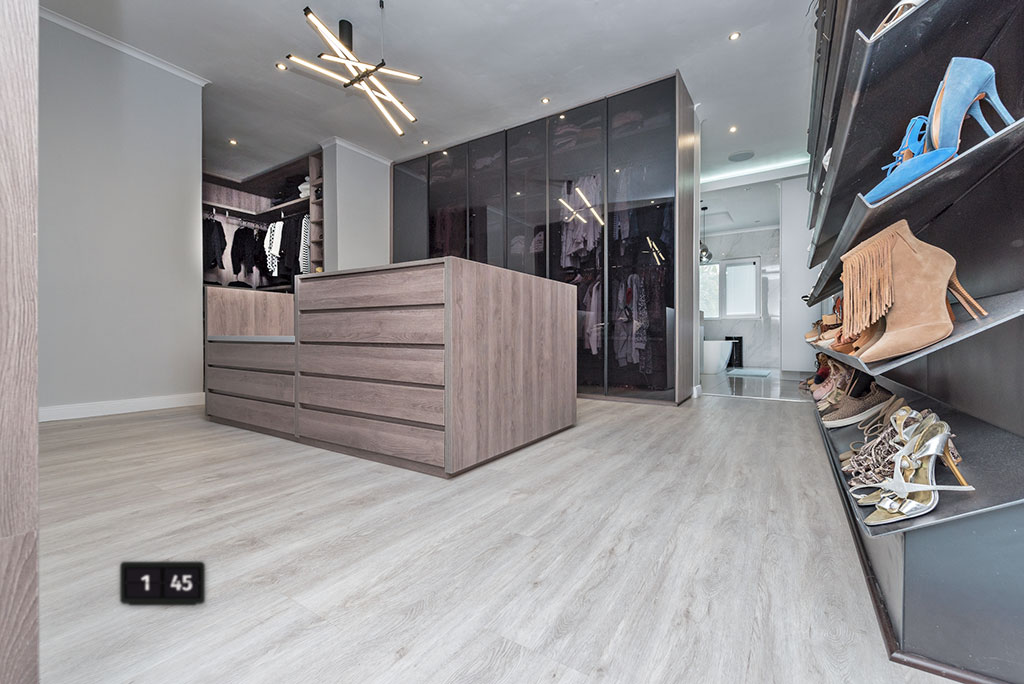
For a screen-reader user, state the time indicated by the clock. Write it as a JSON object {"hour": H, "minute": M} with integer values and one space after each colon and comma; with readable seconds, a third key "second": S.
{"hour": 1, "minute": 45}
